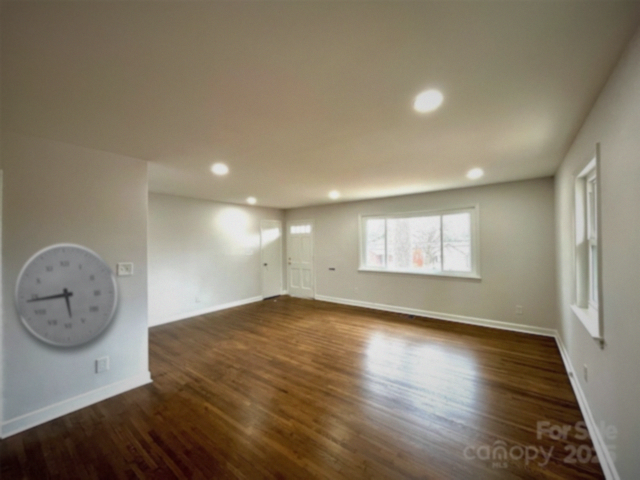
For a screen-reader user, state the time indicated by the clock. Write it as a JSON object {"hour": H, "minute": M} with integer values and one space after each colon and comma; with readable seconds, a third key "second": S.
{"hour": 5, "minute": 44}
